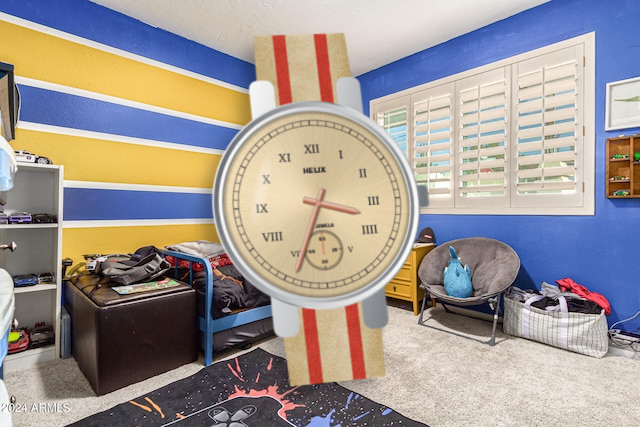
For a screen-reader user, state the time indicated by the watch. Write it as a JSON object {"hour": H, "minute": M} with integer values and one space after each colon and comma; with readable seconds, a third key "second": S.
{"hour": 3, "minute": 34}
